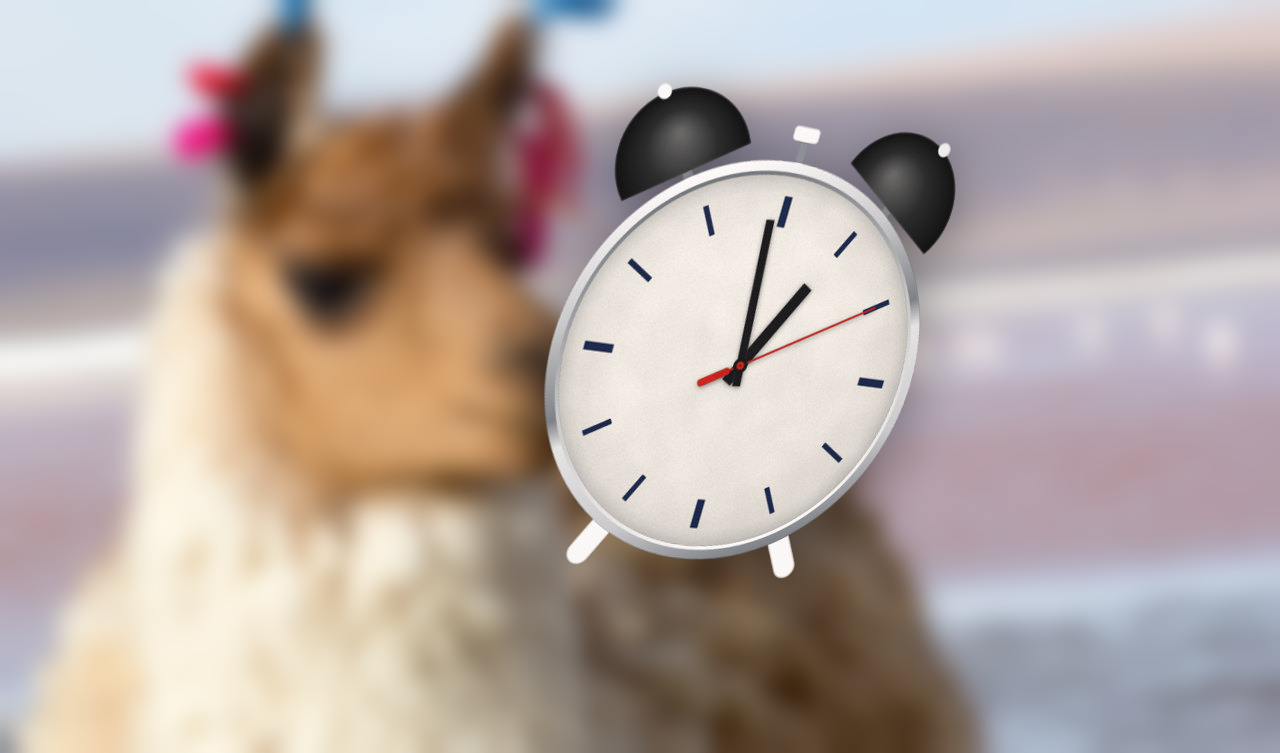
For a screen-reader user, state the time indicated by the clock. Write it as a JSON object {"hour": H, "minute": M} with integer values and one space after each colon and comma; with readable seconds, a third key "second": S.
{"hour": 12, "minute": 59, "second": 10}
